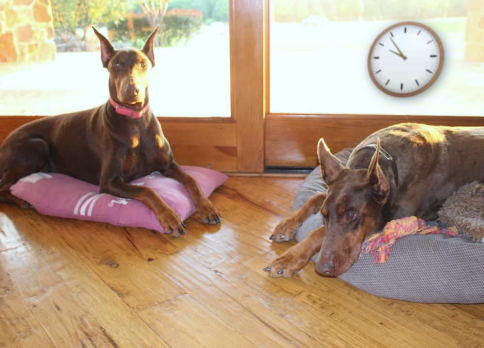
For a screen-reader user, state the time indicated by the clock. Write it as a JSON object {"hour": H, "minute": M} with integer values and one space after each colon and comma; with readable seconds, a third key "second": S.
{"hour": 9, "minute": 54}
